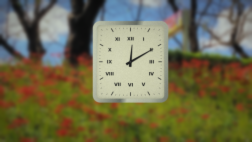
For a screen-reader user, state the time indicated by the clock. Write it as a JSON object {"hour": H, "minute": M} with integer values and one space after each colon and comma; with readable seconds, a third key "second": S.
{"hour": 12, "minute": 10}
